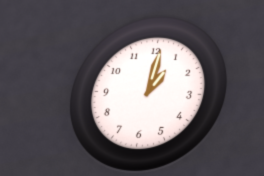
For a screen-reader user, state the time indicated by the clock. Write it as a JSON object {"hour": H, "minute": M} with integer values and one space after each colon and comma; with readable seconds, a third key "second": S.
{"hour": 1, "minute": 1}
